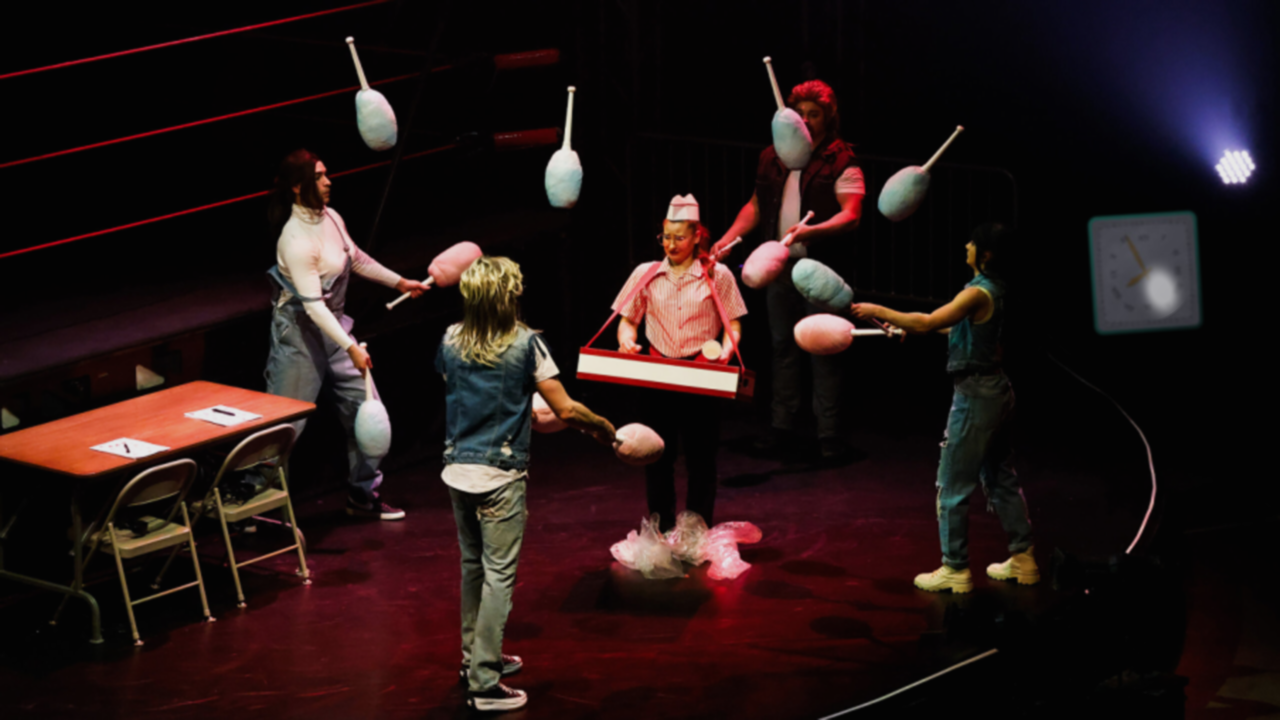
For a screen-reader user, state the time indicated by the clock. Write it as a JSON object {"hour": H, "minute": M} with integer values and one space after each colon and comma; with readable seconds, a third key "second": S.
{"hour": 7, "minute": 56}
